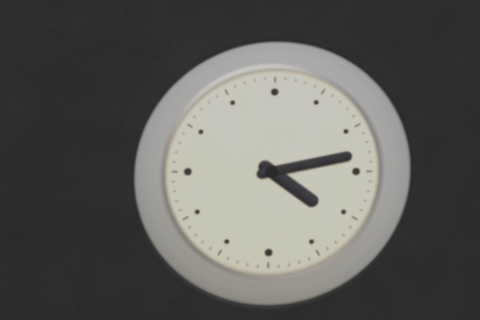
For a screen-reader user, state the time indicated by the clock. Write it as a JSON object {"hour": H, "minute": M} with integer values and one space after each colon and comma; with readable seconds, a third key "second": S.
{"hour": 4, "minute": 13}
